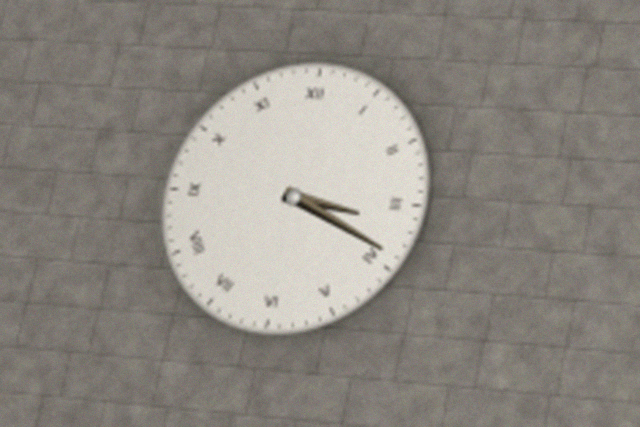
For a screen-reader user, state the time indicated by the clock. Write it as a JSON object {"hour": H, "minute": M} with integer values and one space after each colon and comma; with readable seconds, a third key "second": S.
{"hour": 3, "minute": 19}
